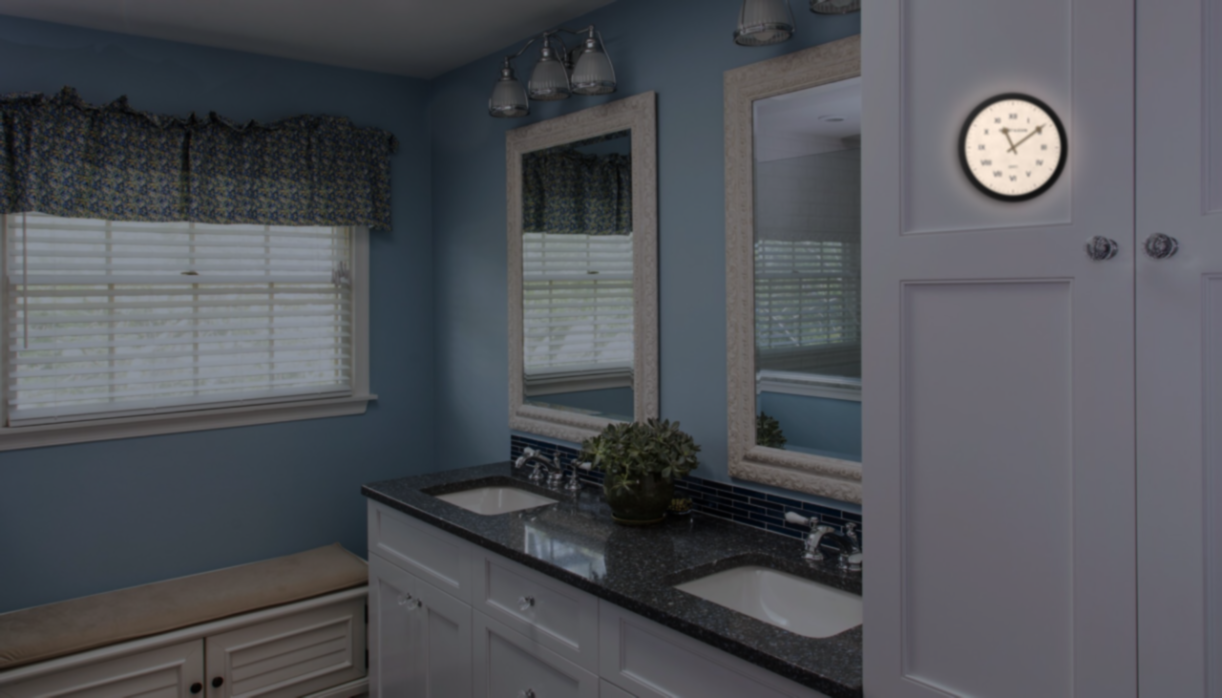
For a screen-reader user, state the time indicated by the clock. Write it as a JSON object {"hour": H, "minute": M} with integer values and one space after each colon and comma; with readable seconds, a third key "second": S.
{"hour": 11, "minute": 9}
